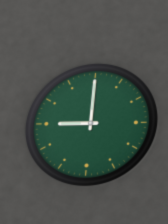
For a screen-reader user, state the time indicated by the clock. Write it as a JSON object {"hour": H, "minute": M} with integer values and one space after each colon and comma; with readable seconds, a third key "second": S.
{"hour": 9, "minute": 0}
